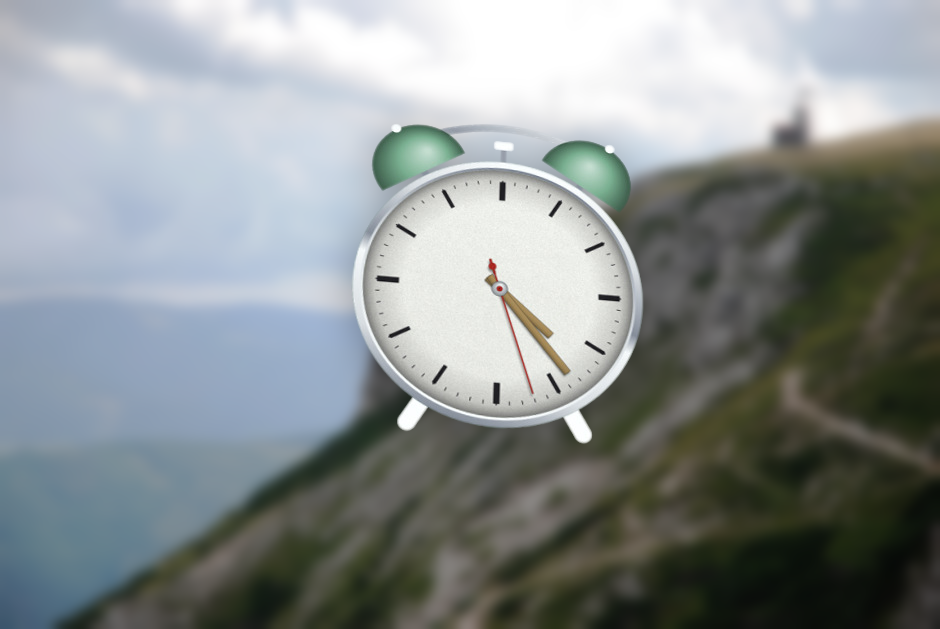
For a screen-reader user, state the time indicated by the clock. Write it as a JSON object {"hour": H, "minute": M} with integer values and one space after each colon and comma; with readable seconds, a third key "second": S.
{"hour": 4, "minute": 23, "second": 27}
